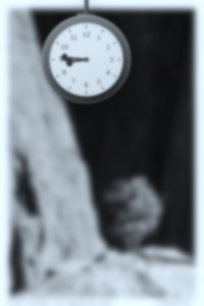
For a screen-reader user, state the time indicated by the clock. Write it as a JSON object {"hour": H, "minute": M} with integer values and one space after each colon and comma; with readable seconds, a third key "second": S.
{"hour": 8, "minute": 46}
